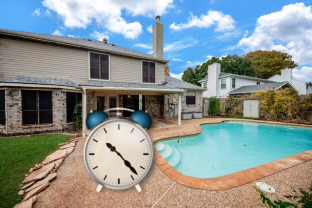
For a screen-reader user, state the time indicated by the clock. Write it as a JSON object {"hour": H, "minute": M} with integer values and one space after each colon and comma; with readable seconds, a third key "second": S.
{"hour": 10, "minute": 23}
